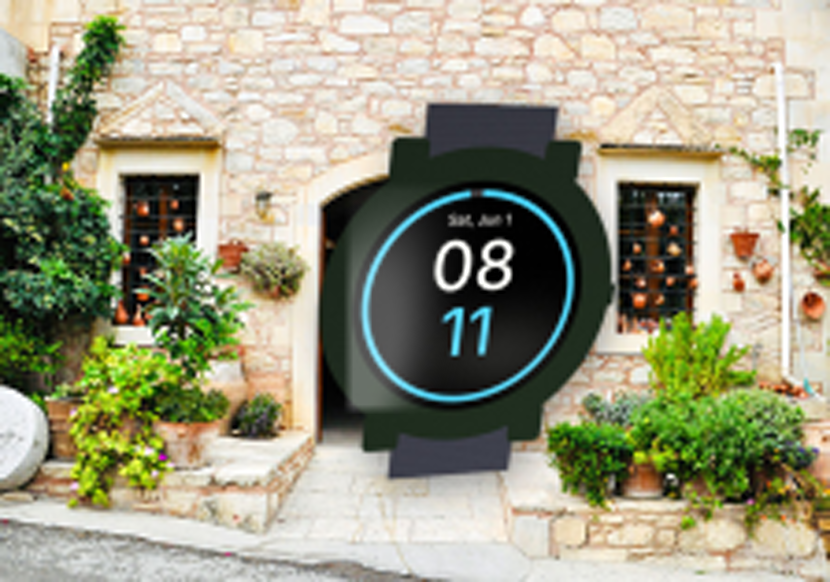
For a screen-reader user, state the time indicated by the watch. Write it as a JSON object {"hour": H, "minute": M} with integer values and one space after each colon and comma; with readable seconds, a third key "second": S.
{"hour": 8, "minute": 11}
